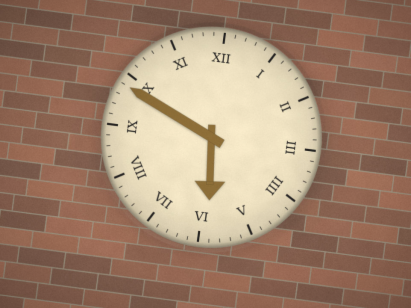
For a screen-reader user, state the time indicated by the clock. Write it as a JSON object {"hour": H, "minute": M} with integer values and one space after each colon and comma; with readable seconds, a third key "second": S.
{"hour": 5, "minute": 49}
